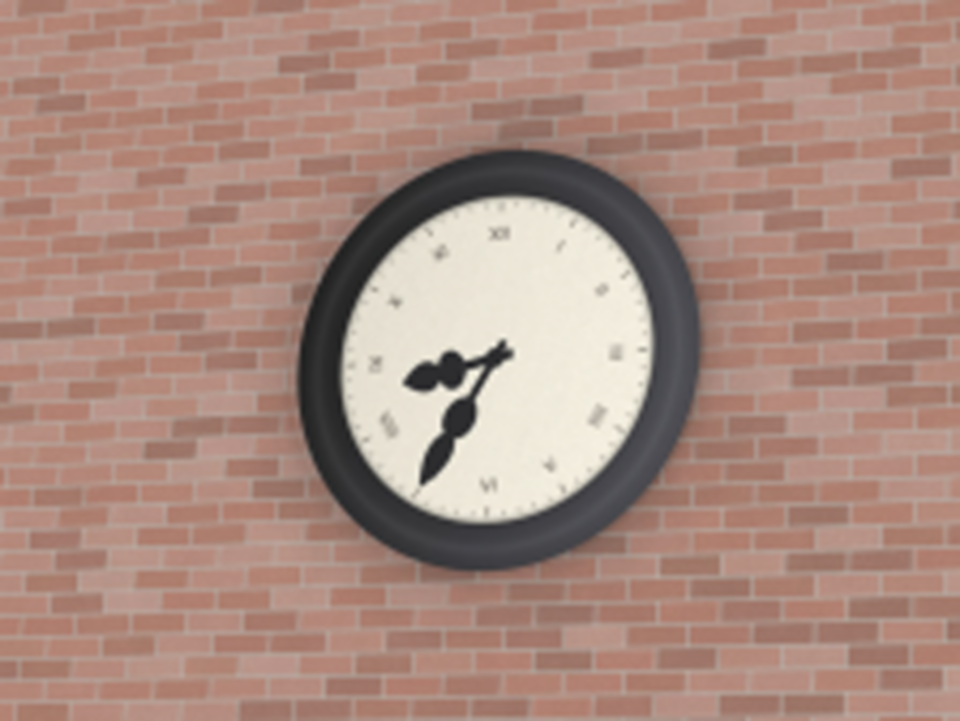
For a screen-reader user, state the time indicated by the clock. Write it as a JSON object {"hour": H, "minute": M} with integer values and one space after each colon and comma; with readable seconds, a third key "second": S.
{"hour": 8, "minute": 35}
